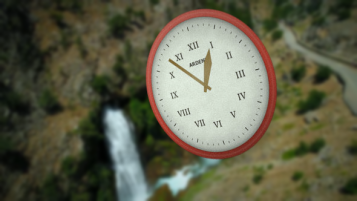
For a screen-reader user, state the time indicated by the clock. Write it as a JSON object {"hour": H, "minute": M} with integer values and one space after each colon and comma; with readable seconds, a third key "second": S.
{"hour": 12, "minute": 53}
